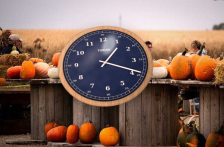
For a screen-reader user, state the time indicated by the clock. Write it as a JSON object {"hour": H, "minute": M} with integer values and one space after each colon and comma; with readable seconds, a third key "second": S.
{"hour": 1, "minute": 19}
